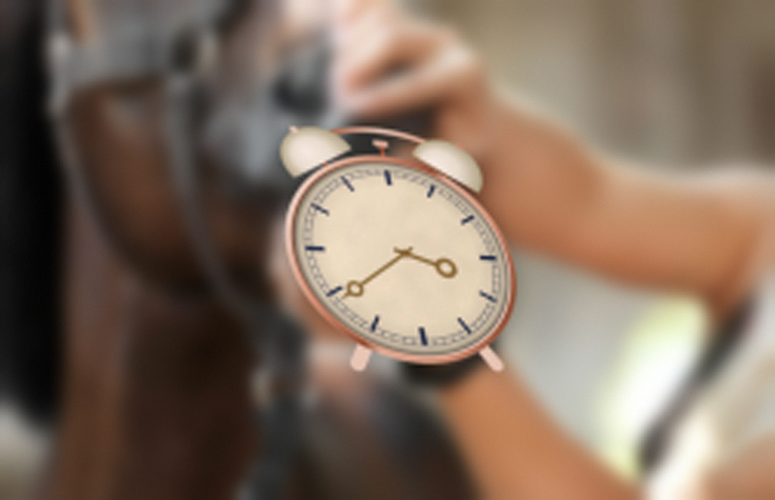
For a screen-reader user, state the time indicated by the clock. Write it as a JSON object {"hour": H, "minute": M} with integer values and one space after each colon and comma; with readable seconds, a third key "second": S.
{"hour": 3, "minute": 39}
